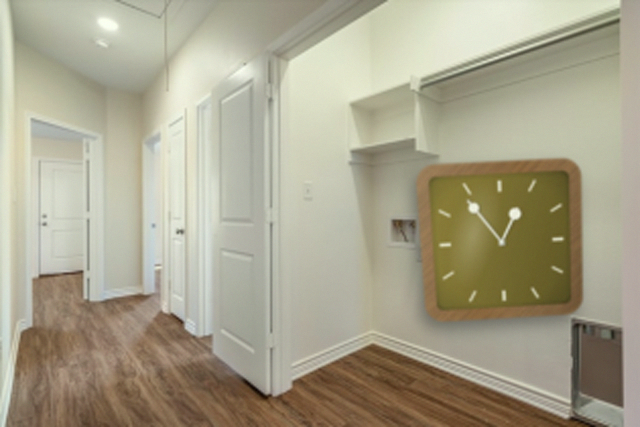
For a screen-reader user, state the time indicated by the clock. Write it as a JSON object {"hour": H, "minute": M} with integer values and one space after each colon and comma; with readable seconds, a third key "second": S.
{"hour": 12, "minute": 54}
